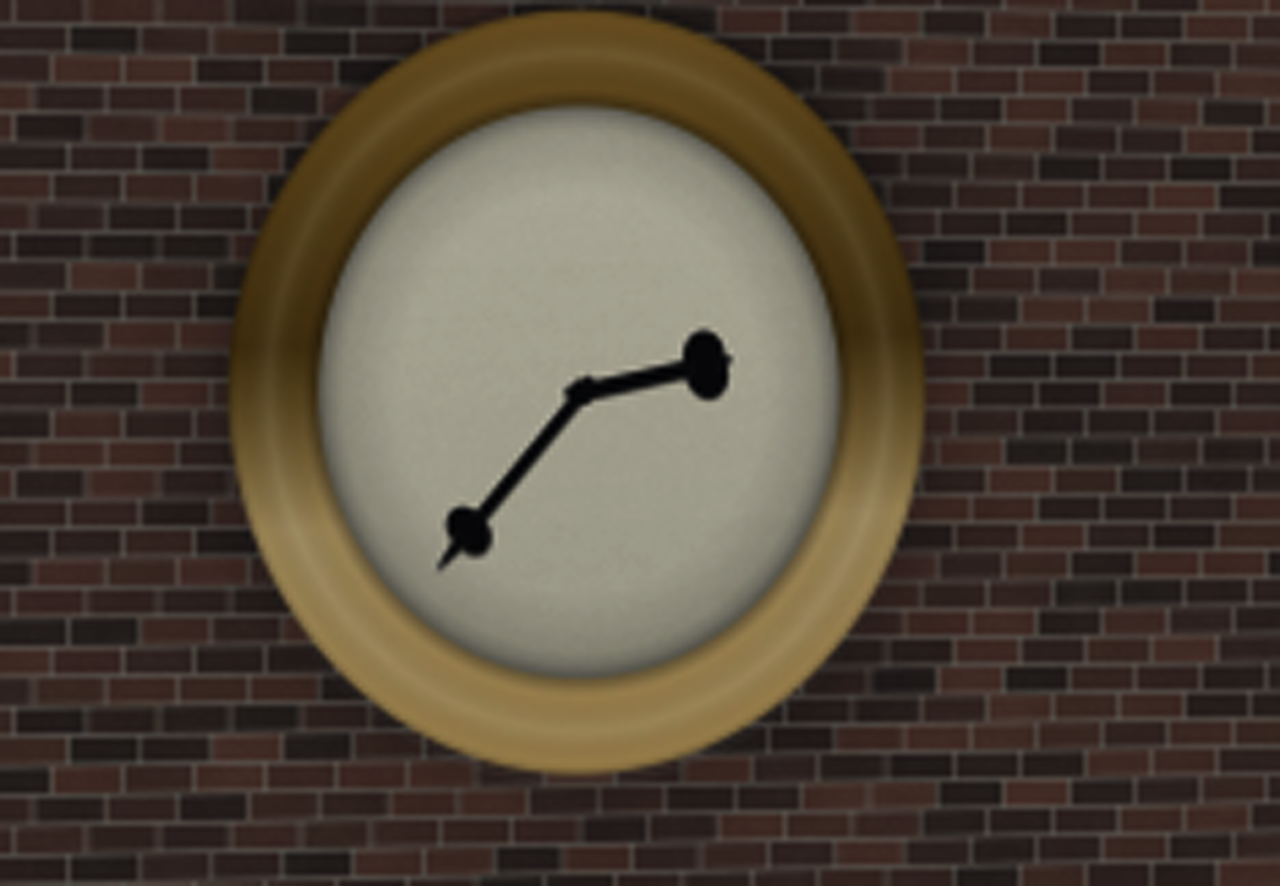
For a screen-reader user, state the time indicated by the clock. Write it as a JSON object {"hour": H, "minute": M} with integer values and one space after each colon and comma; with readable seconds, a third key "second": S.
{"hour": 2, "minute": 37}
